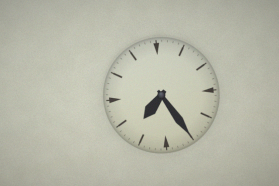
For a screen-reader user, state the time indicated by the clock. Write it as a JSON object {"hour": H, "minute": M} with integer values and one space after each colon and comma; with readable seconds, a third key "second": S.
{"hour": 7, "minute": 25}
